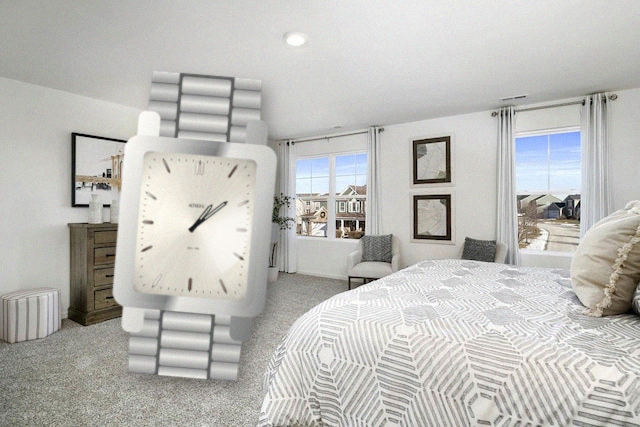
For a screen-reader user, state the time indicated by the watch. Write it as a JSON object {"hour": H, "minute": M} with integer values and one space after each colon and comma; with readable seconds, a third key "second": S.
{"hour": 1, "minute": 8}
